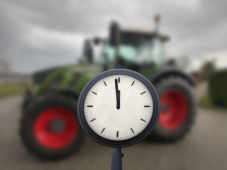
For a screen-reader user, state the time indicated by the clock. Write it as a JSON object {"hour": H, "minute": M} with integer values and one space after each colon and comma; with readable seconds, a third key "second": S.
{"hour": 11, "minute": 59}
